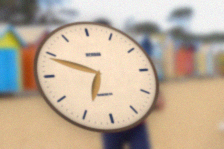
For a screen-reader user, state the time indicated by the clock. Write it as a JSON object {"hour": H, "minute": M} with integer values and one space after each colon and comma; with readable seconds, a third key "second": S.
{"hour": 6, "minute": 49}
